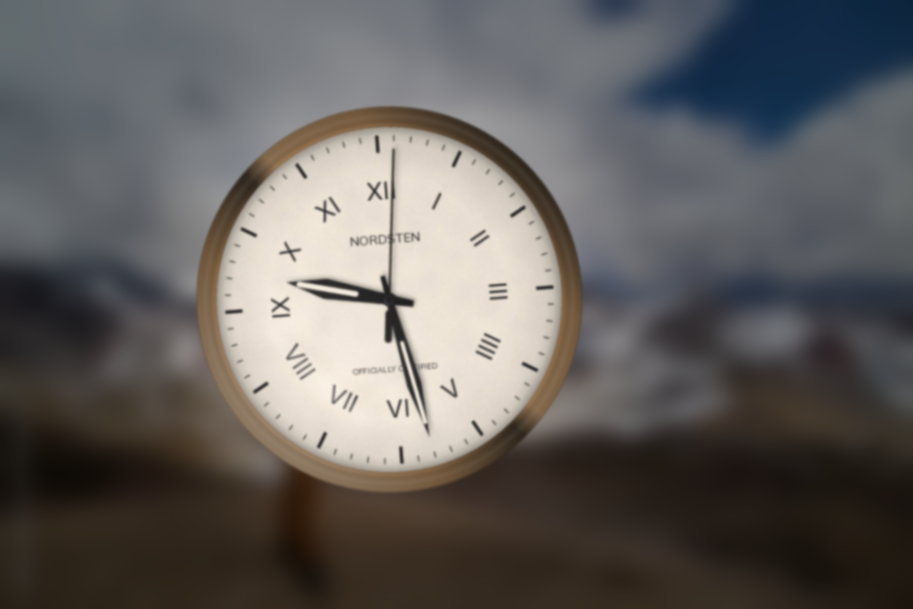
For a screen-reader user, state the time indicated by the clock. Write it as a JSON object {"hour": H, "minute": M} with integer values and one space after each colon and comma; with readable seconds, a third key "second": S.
{"hour": 9, "minute": 28, "second": 1}
